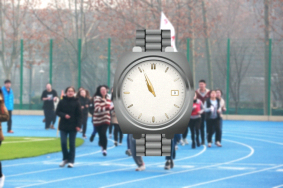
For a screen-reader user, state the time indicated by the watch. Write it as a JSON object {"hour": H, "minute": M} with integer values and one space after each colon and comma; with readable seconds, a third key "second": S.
{"hour": 10, "minute": 56}
